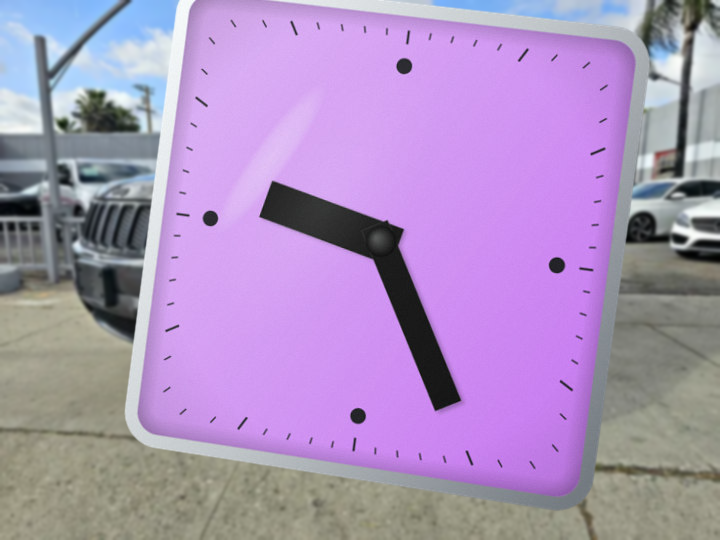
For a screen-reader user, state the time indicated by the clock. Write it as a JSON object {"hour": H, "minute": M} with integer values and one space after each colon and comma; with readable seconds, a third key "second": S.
{"hour": 9, "minute": 25}
